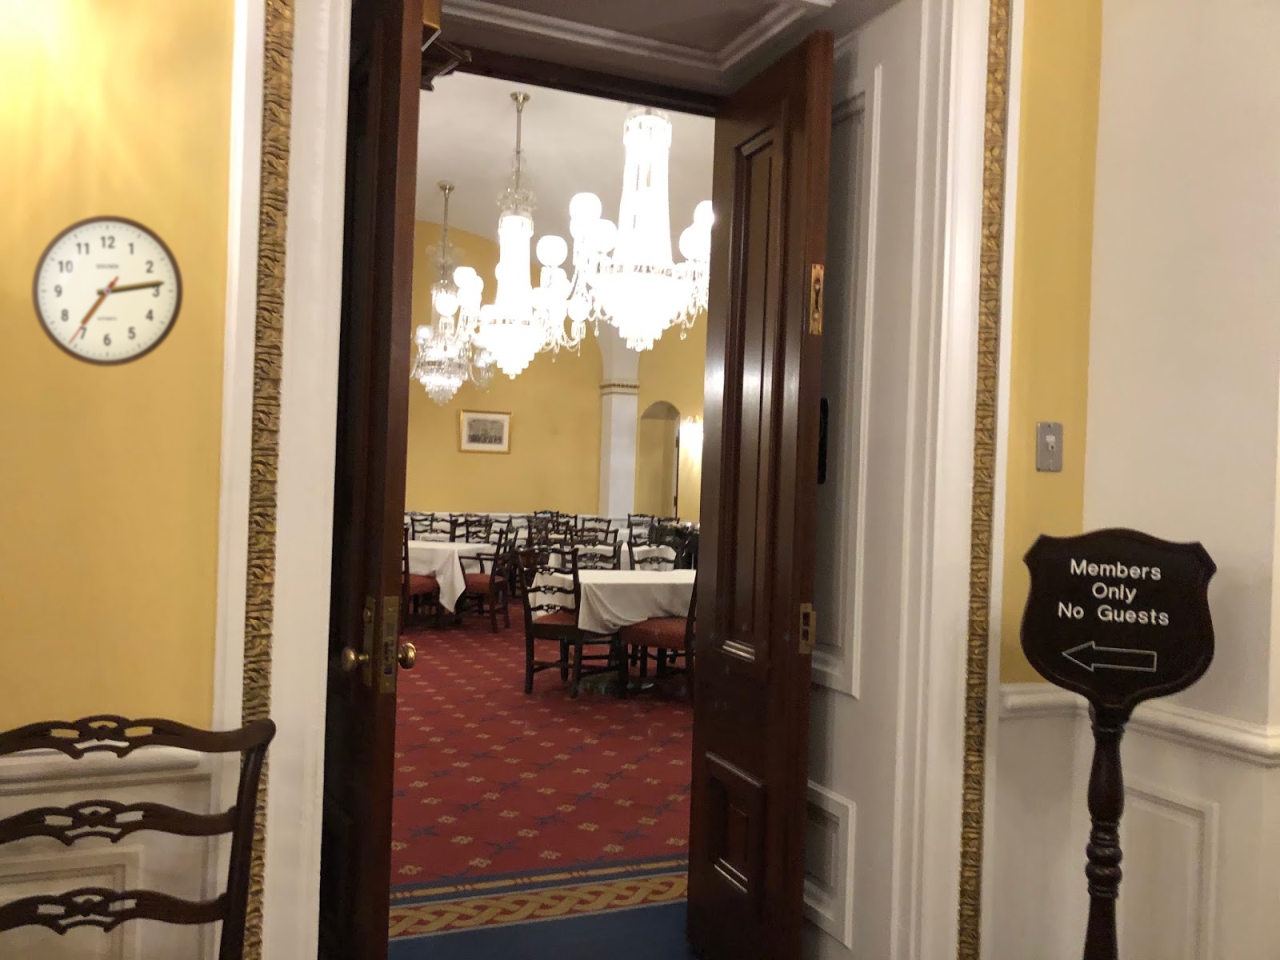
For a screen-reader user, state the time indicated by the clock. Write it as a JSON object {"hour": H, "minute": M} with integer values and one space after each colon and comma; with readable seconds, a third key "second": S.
{"hour": 7, "minute": 13, "second": 36}
